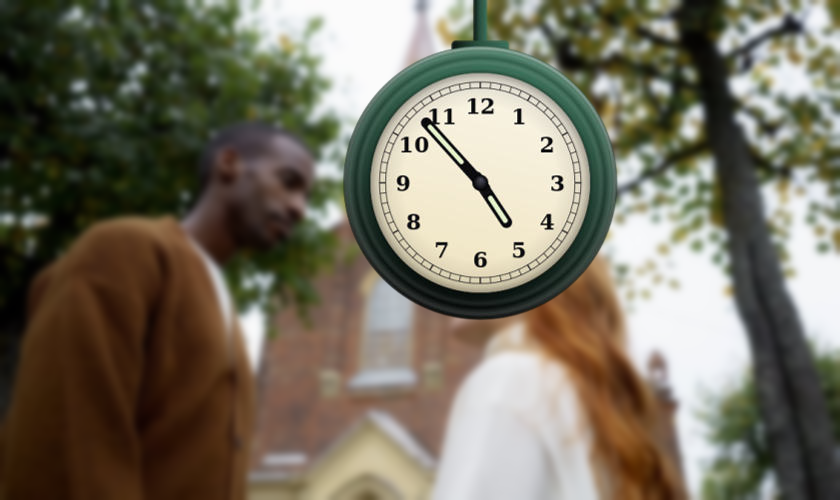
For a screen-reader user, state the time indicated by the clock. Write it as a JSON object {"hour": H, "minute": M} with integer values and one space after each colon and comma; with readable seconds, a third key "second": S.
{"hour": 4, "minute": 53}
